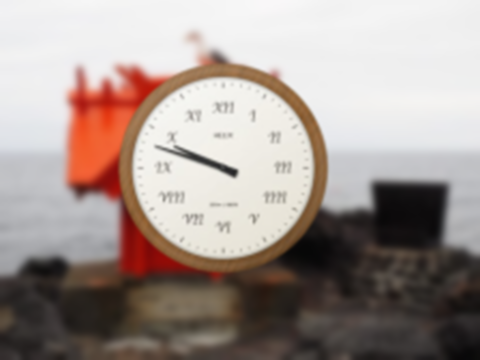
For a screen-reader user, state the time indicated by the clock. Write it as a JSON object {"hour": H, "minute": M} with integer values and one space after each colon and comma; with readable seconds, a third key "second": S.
{"hour": 9, "minute": 48}
